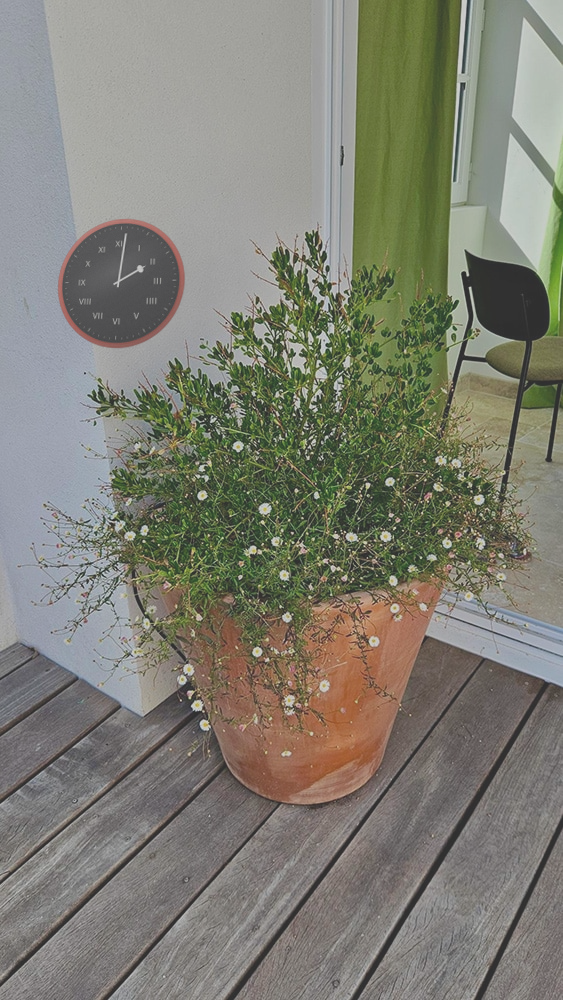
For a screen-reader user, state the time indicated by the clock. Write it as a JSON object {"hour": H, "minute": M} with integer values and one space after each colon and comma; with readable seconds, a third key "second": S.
{"hour": 2, "minute": 1}
